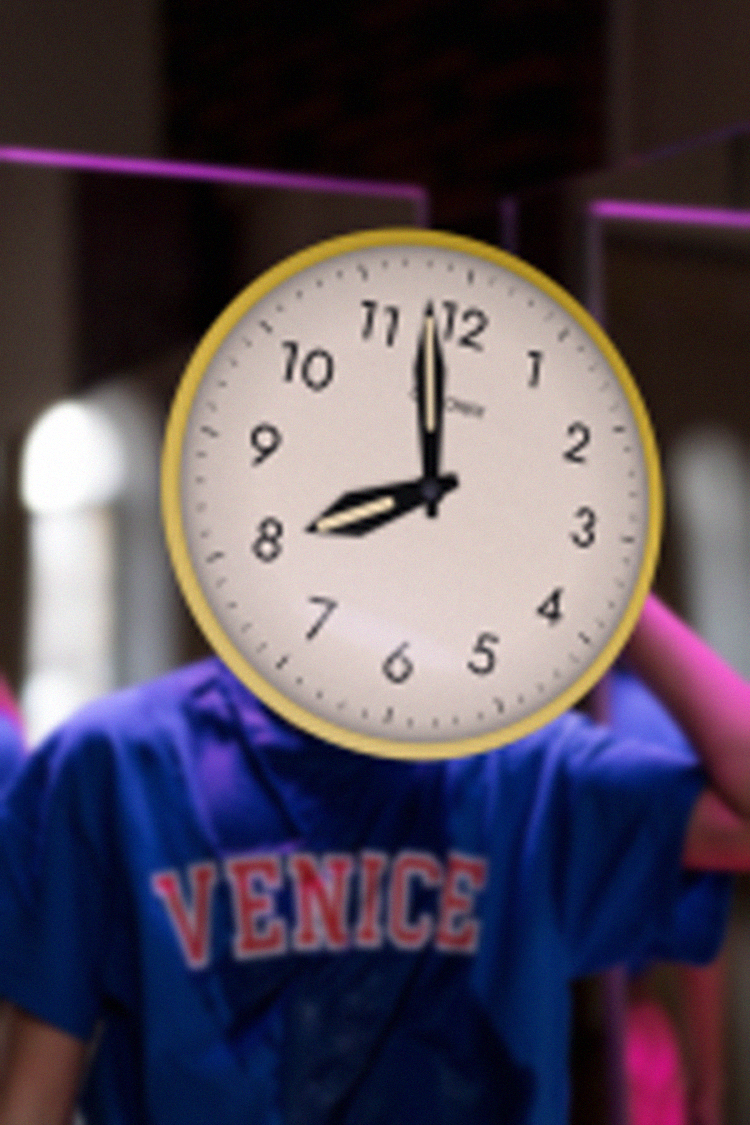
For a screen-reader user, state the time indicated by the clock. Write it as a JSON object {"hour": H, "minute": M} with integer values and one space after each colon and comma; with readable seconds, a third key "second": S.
{"hour": 7, "minute": 58}
